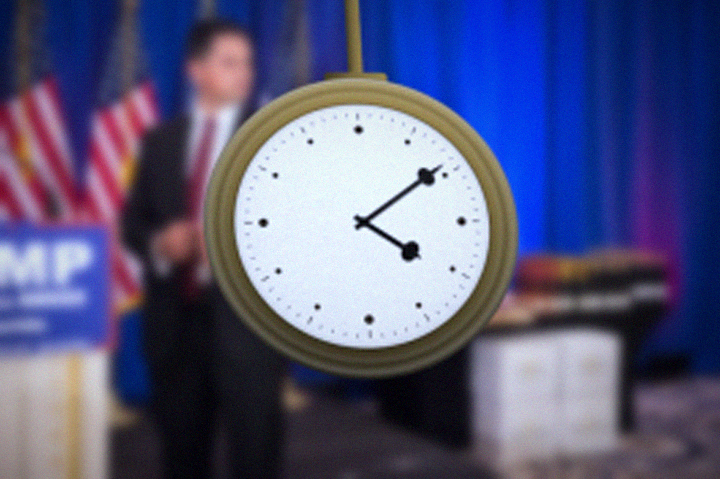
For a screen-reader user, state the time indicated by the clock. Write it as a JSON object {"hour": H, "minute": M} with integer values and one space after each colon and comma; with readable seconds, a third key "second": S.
{"hour": 4, "minute": 9}
